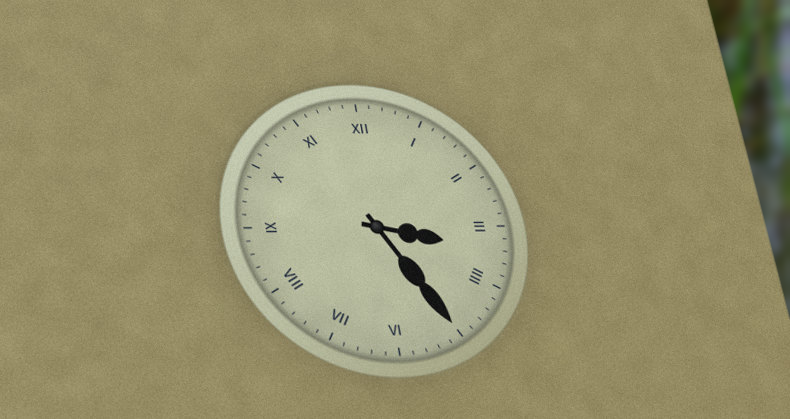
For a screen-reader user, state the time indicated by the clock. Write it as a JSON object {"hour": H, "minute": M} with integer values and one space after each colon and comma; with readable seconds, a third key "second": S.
{"hour": 3, "minute": 25}
